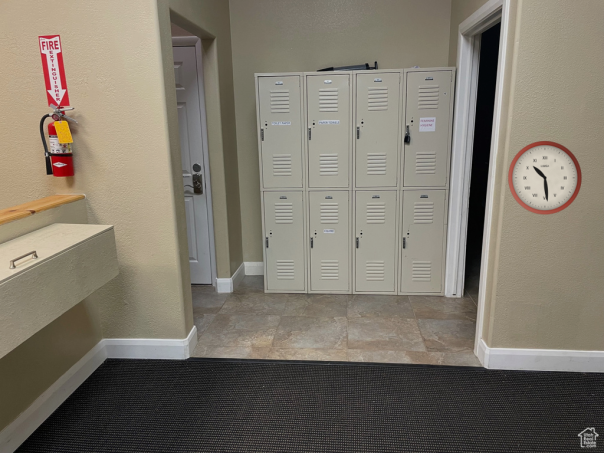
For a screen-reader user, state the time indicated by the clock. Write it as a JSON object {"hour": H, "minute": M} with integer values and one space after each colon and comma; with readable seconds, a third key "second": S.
{"hour": 10, "minute": 29}
